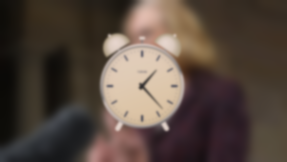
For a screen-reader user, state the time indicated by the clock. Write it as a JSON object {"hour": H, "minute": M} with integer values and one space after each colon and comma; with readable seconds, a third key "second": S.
{"hour": 1, "minute": 23}
